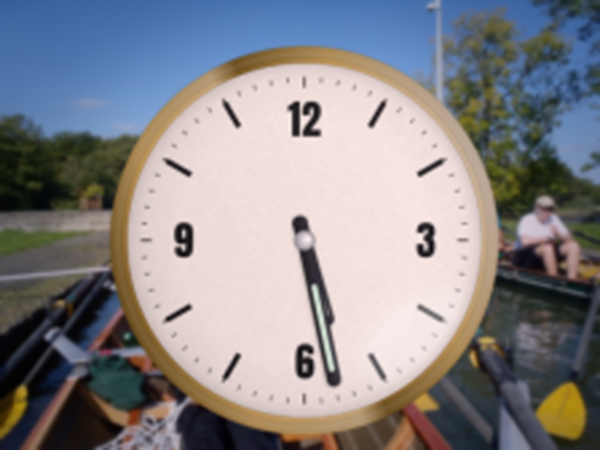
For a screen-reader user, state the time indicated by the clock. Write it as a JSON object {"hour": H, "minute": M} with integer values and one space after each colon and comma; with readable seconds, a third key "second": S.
{"hour": 5, "minute": 28}
